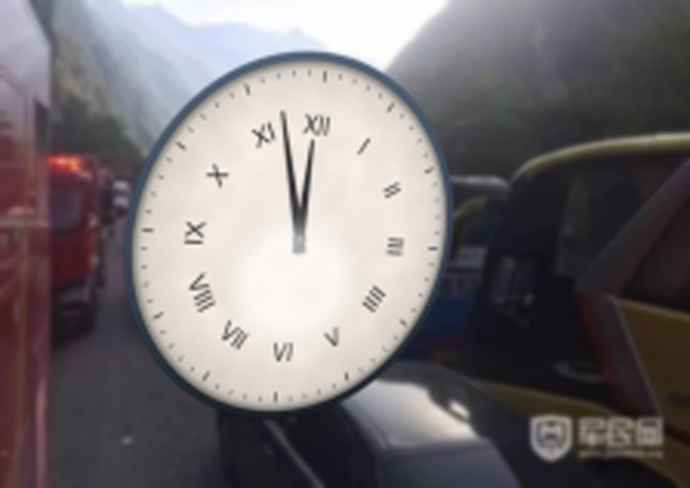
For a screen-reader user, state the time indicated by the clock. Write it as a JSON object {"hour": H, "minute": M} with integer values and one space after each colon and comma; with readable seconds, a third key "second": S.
{"hour": 11, "minute": 57}
